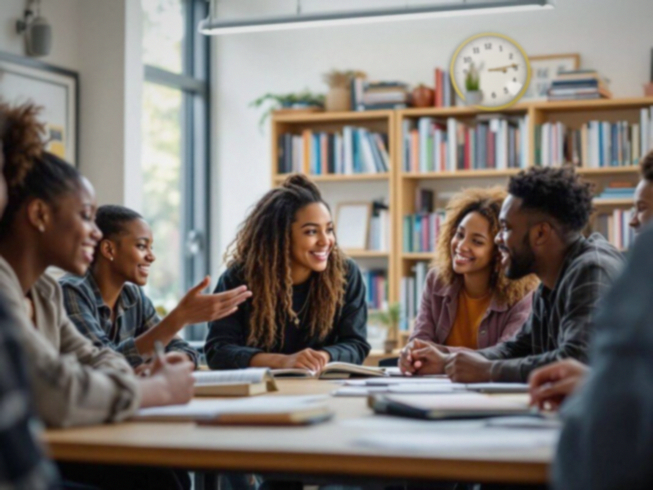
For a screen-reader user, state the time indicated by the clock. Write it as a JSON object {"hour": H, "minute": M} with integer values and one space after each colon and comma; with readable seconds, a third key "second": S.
{"hour": 3, "minute": 14}
